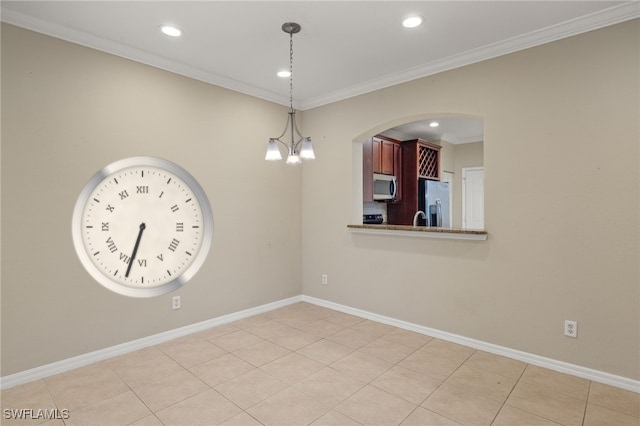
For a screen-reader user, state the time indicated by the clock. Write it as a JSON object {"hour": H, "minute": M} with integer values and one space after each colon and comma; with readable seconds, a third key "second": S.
{"hour": 6, "minute": 33}
